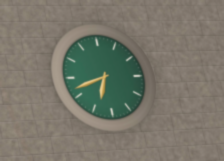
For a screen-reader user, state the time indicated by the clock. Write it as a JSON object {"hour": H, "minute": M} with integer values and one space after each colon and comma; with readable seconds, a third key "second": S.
{"hour": 6, "minute": 42}
